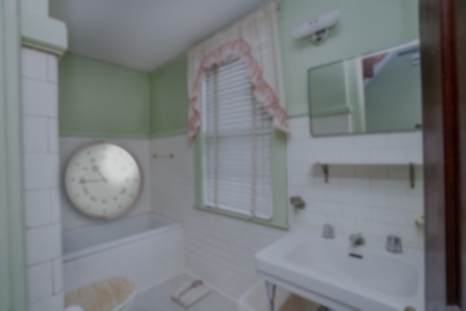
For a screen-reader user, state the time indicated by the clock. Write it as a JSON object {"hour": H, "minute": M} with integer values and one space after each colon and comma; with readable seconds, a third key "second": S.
{"hour": 10, "minute": 44}
